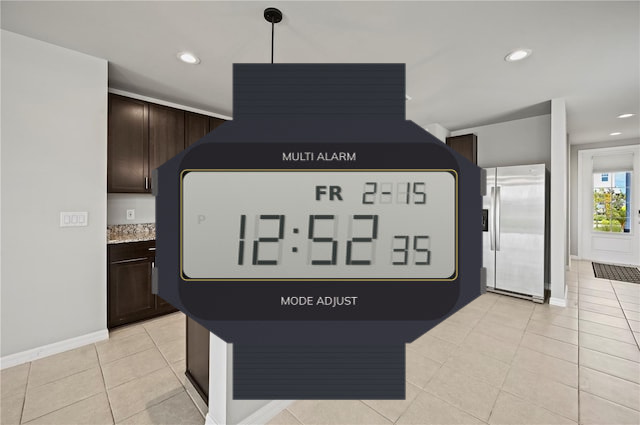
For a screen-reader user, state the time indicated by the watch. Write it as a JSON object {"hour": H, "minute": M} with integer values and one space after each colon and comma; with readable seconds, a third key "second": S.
{"hour": 12, "minute": 52, "second": 35}
